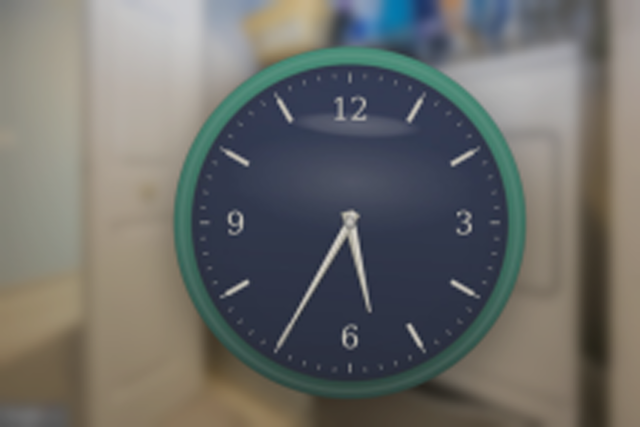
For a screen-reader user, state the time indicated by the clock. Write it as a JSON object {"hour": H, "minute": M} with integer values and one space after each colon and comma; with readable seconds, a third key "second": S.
{"hour": 5, "minute": 35}
